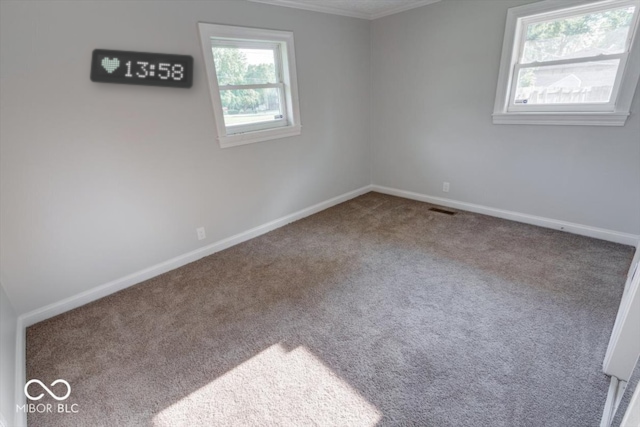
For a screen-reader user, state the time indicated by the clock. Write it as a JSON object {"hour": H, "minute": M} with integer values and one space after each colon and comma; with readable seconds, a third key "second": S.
{"hour": 13, "minute": 58}
